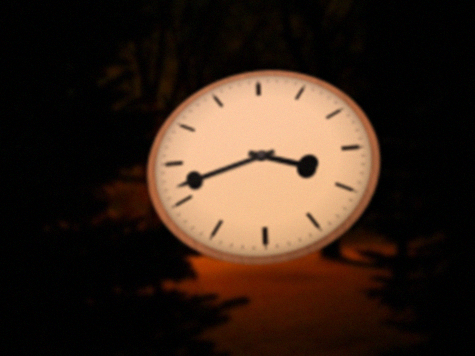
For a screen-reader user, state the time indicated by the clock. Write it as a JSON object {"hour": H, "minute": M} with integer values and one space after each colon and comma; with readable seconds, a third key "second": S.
{"hour": 3, "minute": 42}
